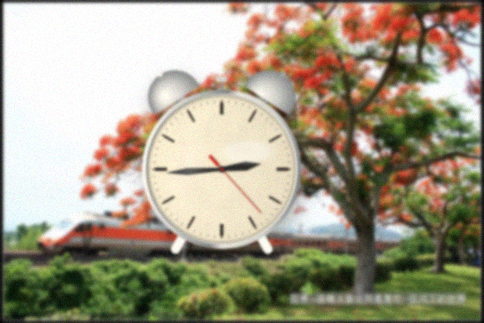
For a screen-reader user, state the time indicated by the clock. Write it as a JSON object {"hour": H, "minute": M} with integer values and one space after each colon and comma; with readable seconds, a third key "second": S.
{"hour": 2, "minute": 44, "second": 23}
